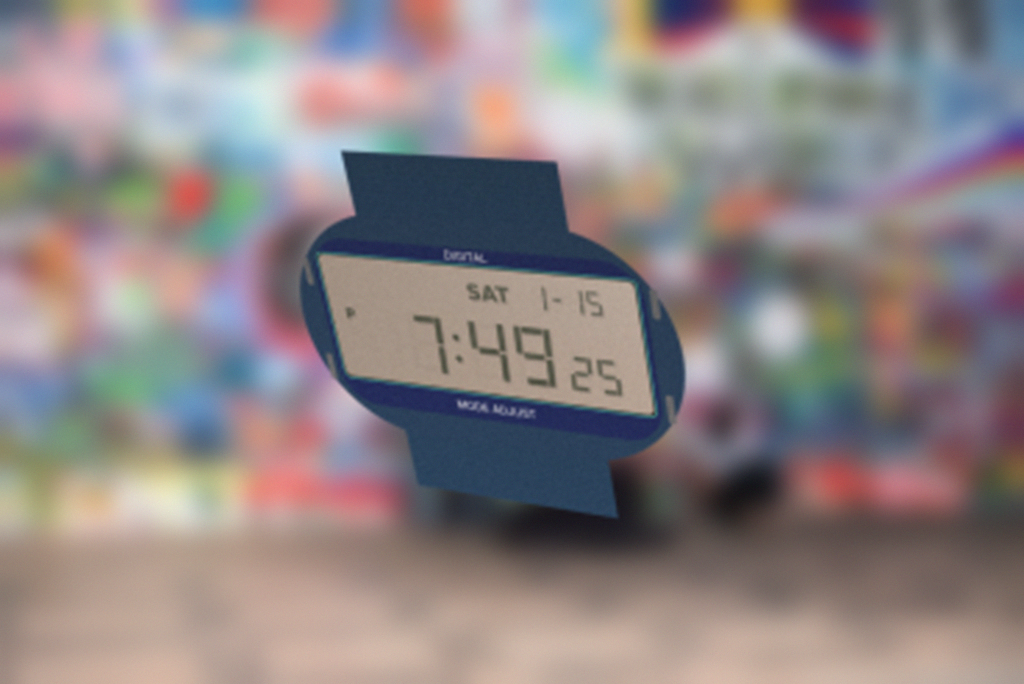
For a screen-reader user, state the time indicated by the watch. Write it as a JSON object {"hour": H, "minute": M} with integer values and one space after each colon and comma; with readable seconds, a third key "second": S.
{"hour": 7, "minute": 49, "second": 25}
